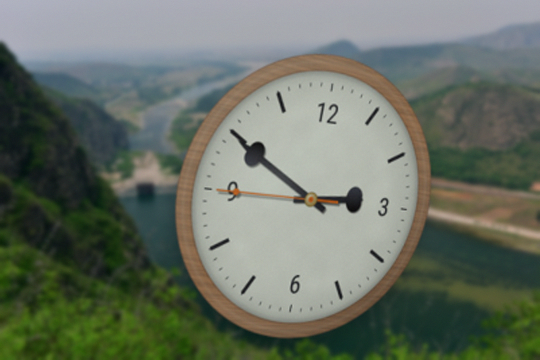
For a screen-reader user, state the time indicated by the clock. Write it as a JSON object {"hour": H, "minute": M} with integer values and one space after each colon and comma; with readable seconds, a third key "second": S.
{"hour": 2, "minute": 49, "second": 45}
